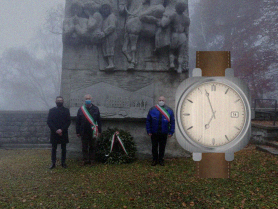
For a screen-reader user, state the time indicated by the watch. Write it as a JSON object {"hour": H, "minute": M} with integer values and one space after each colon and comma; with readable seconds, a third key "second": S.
{"hour": 6, "minute": 57}
